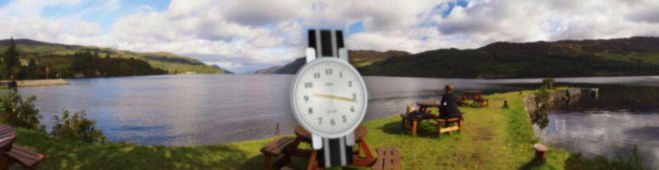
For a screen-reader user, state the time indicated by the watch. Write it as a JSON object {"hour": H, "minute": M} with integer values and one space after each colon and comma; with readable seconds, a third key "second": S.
{"hour": 9, "minute": 17}
